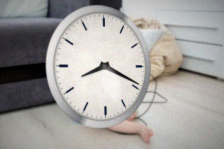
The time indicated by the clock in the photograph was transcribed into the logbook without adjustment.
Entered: 8:19
